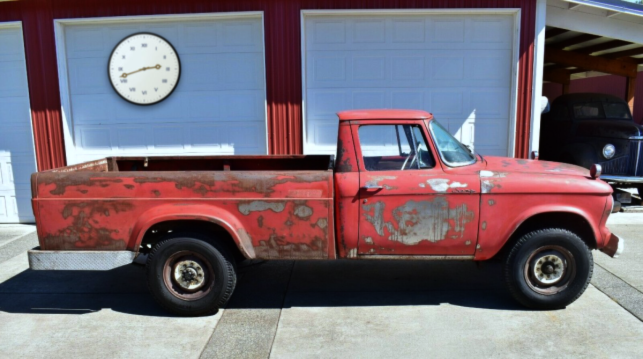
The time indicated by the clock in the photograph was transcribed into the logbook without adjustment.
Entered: 2:42
